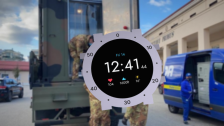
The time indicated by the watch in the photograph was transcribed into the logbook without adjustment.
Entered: 12:41
